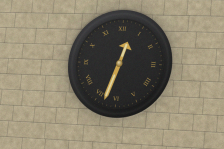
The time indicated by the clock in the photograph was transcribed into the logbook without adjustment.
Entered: 12:33
